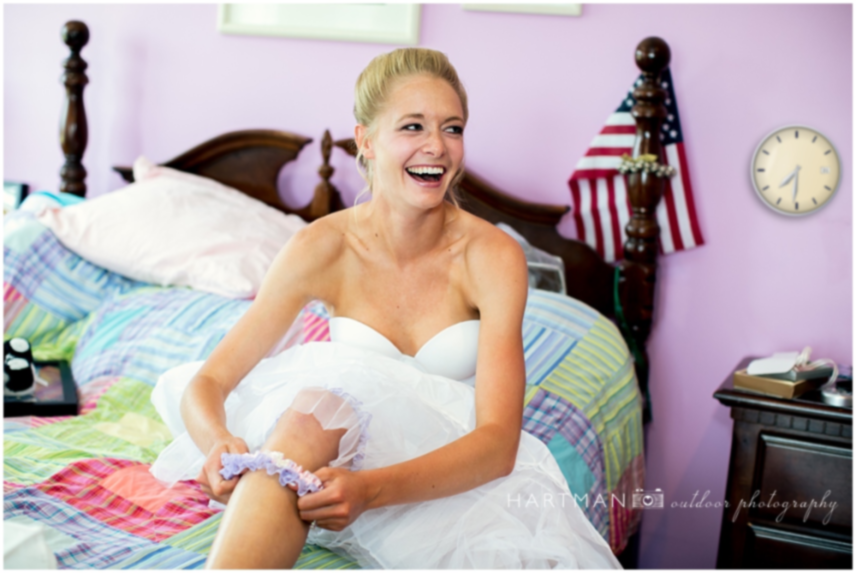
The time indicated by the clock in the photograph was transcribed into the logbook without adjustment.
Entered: 7:31
